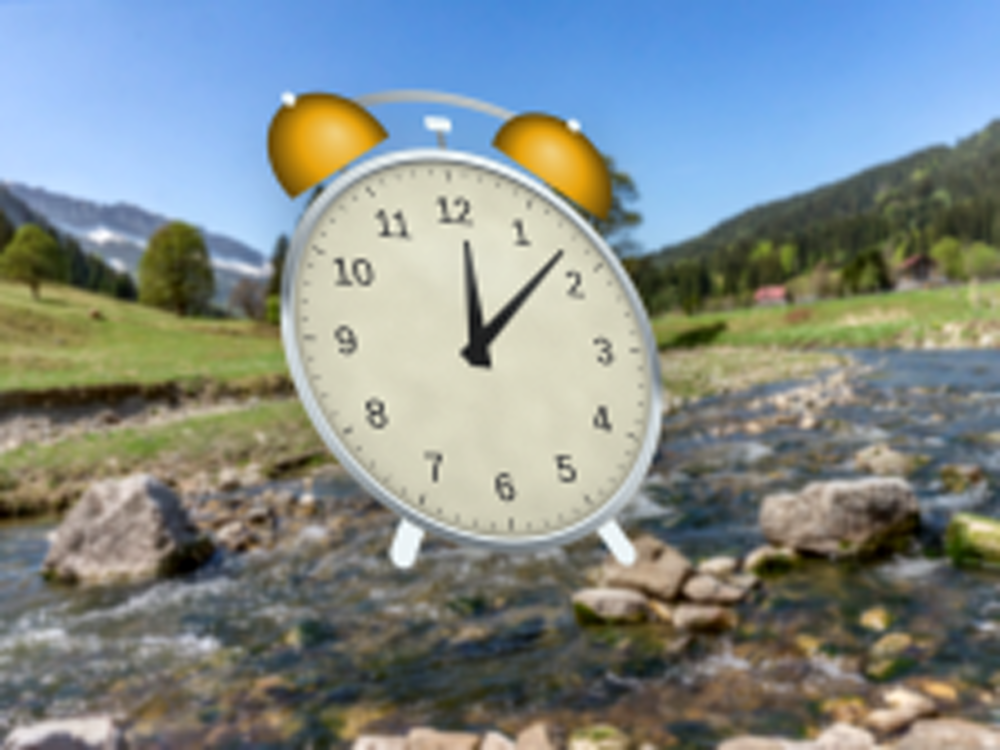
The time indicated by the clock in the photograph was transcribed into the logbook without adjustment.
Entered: 12:08
